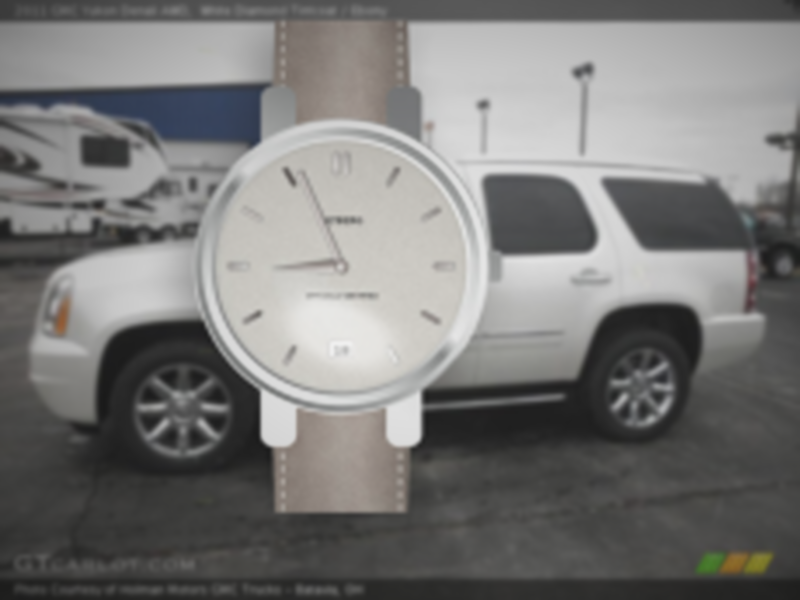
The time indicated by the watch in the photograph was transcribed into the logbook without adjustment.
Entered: 8:56
